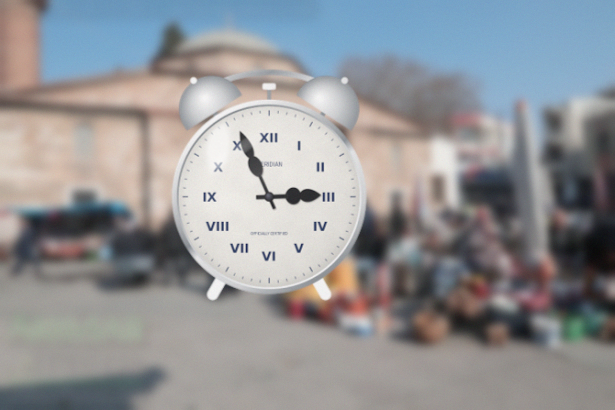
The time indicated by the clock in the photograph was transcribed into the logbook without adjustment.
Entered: 2:56
